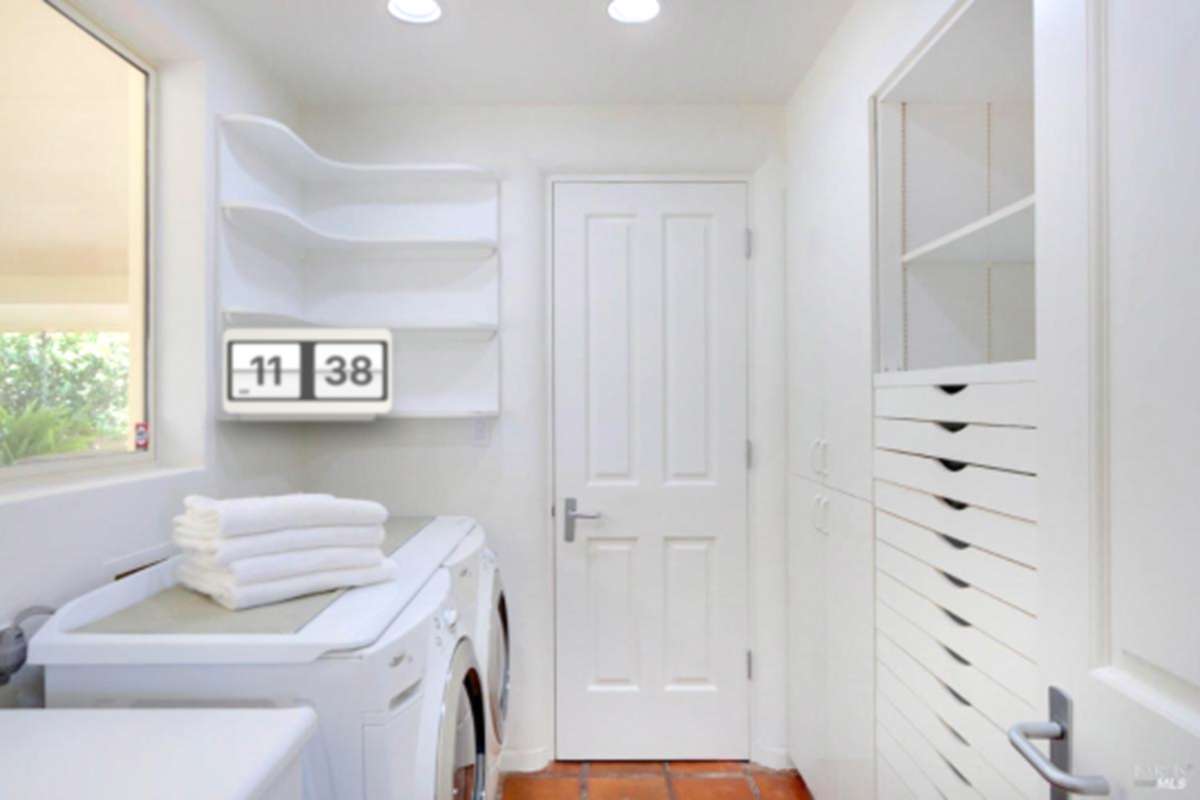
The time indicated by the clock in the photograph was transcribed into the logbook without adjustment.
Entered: 11:38
